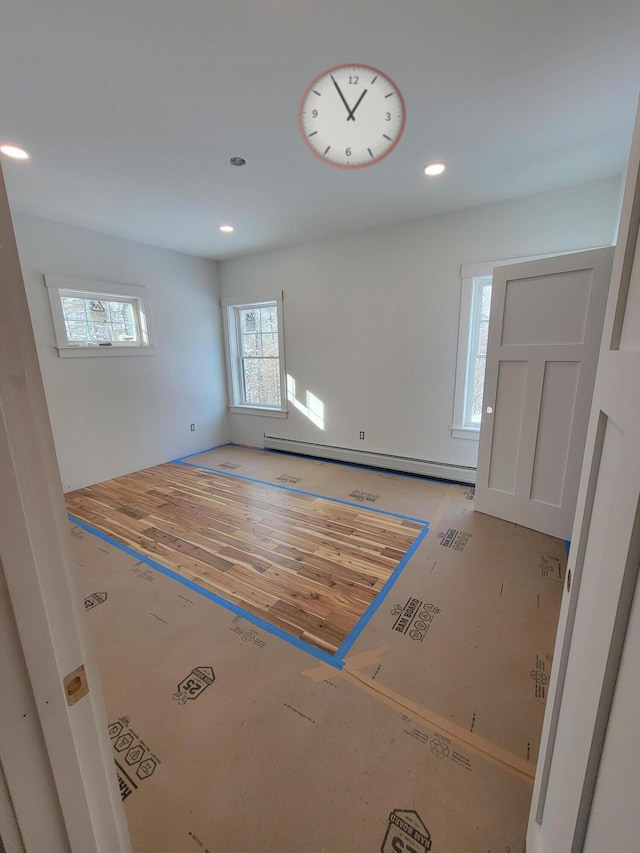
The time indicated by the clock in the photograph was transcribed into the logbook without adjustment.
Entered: 12:55
